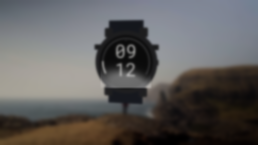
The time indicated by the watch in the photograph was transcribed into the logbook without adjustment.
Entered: 9:12
